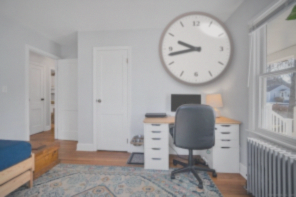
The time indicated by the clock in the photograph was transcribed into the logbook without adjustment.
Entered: 9:43
